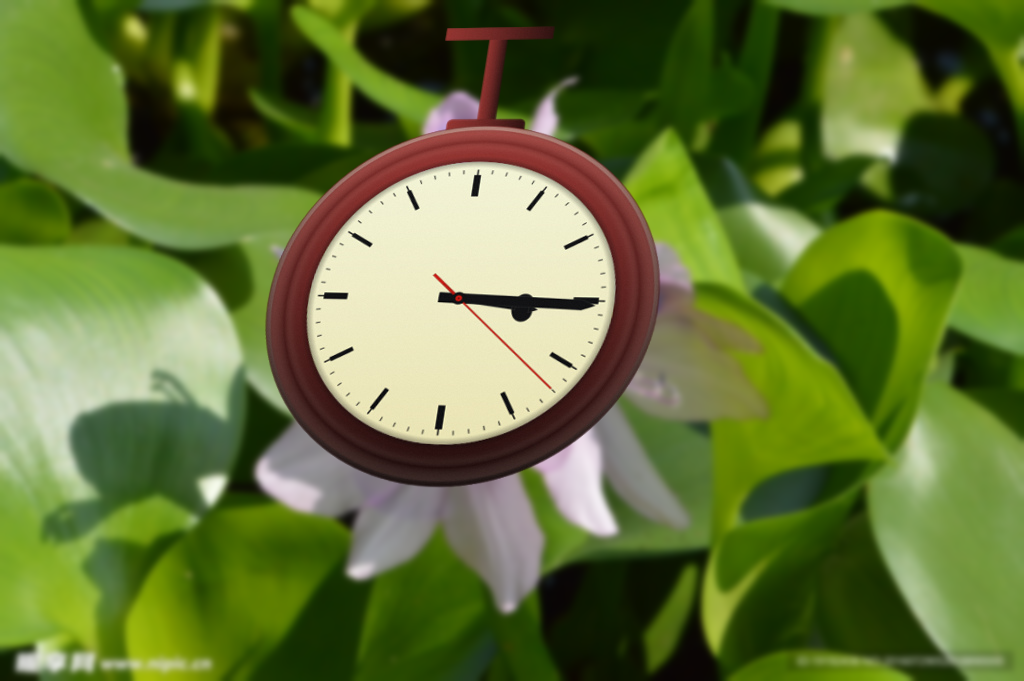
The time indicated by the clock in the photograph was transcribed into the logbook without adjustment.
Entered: 3:15:22
